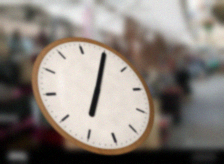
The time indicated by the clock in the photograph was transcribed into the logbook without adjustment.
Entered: 7:05
